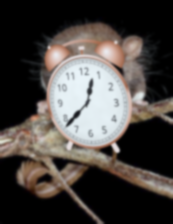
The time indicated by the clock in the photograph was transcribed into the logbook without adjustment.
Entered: 12:38
